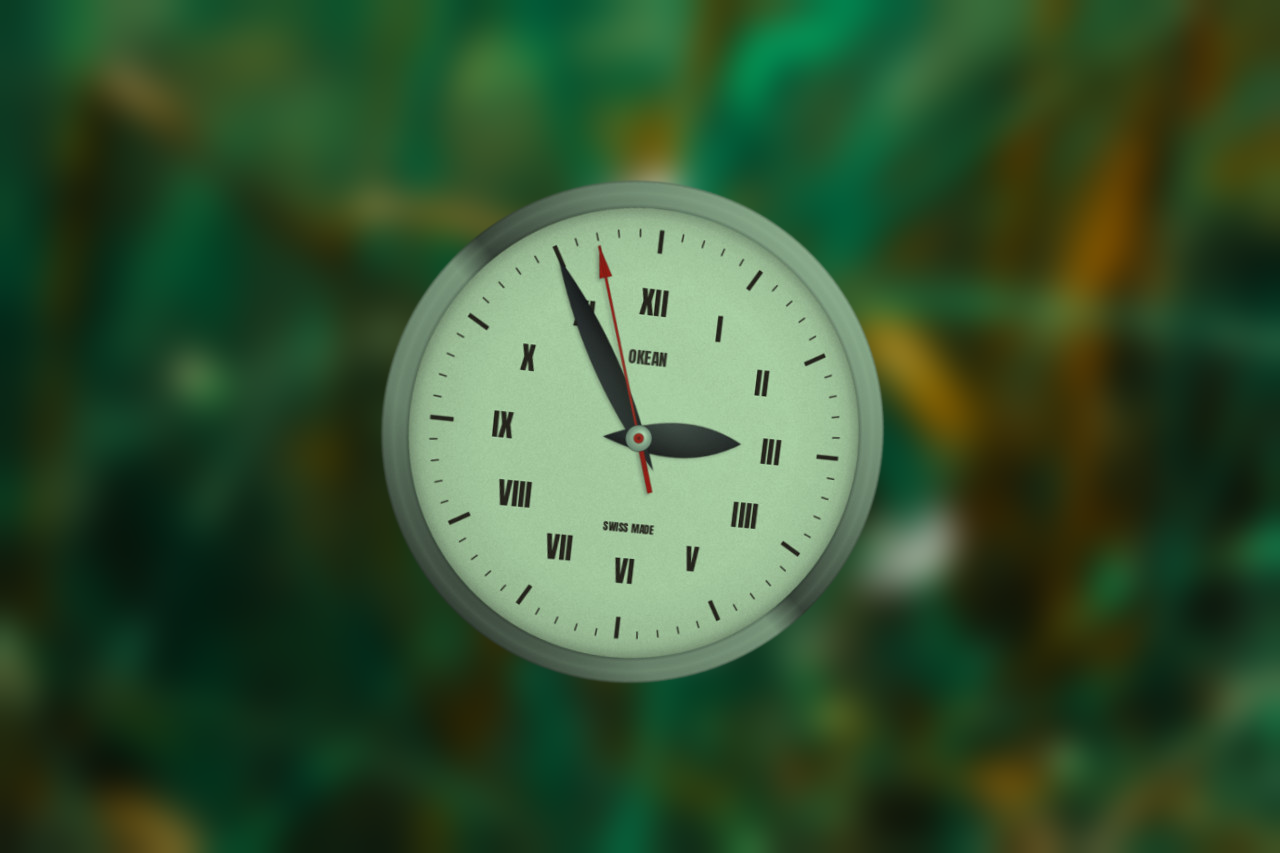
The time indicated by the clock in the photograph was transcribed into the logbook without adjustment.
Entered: 2:54:57
